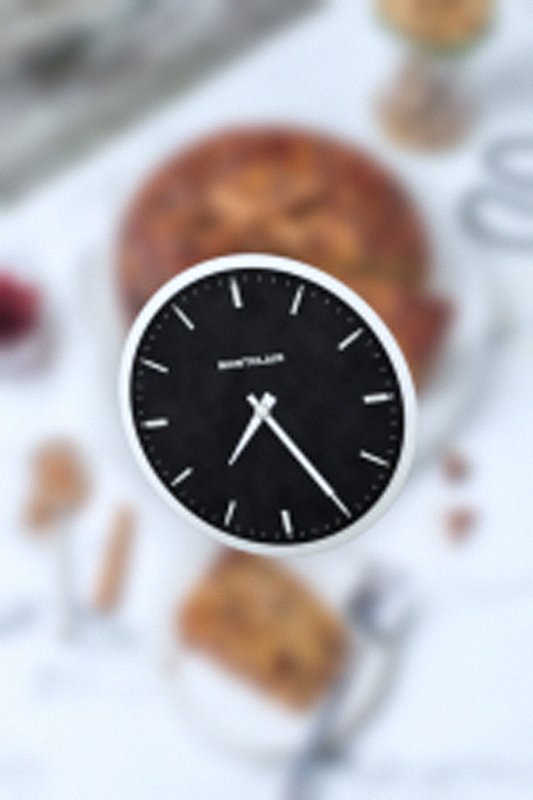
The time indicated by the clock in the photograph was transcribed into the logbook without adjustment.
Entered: 7:25
